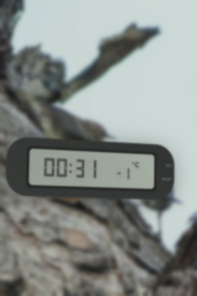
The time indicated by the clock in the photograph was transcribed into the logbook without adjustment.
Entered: 0:31
